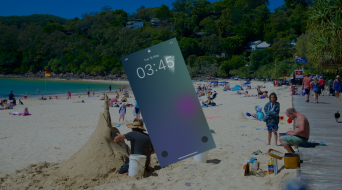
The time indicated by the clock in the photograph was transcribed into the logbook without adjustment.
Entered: 3:45
